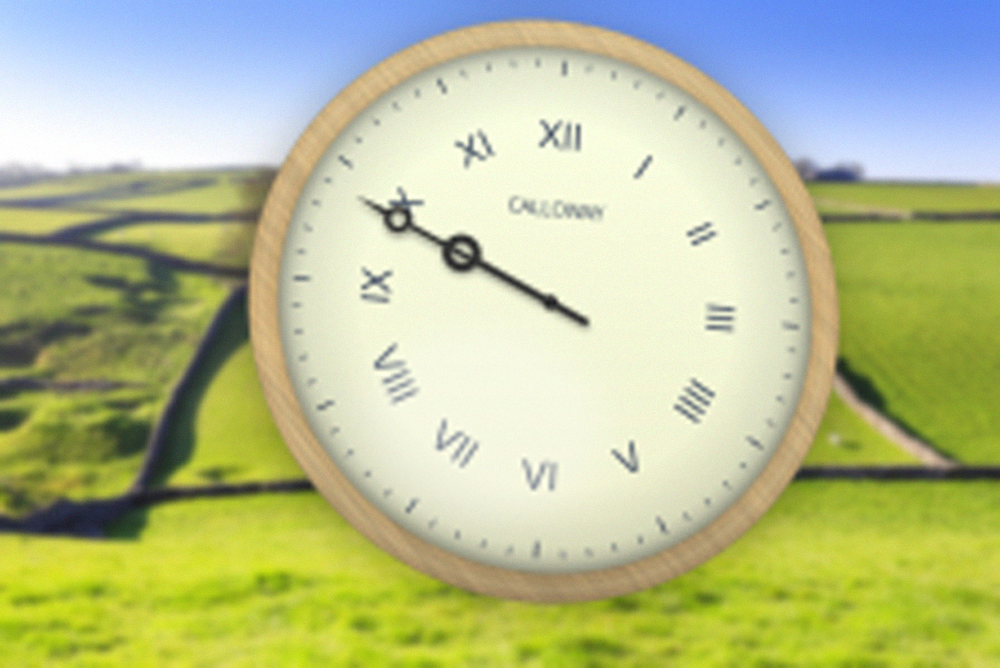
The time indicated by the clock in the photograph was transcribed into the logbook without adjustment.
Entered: 9:49
